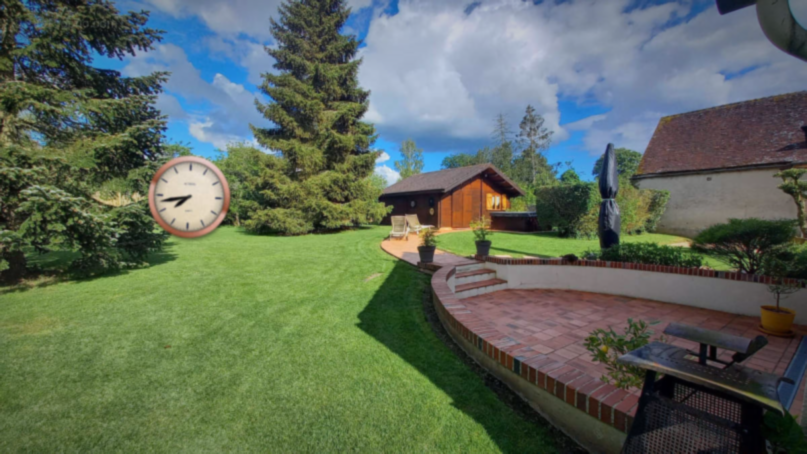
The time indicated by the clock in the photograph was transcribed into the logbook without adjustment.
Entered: 7:43
